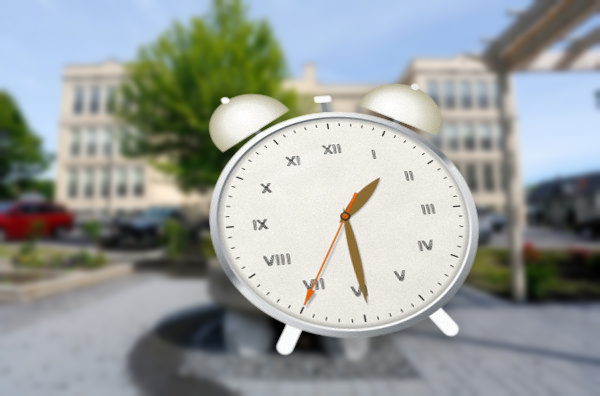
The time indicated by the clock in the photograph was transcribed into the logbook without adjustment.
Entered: 1:29:35
